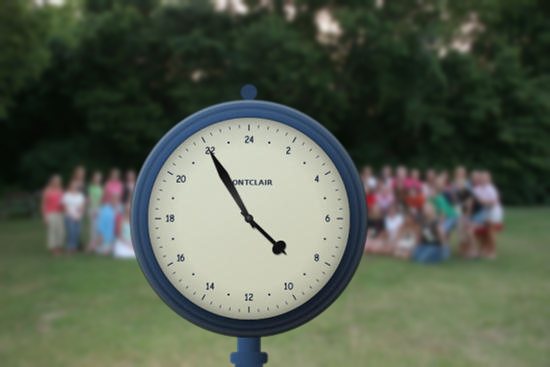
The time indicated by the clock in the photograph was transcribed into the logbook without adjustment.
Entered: 8:55
